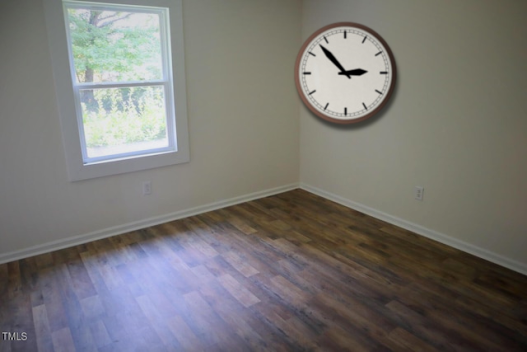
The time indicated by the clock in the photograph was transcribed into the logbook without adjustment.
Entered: 2:53
